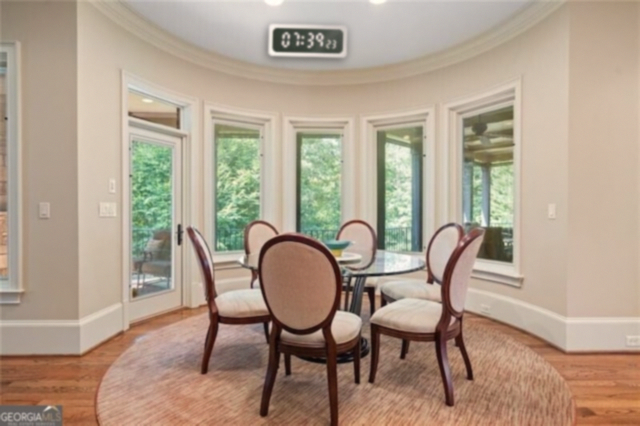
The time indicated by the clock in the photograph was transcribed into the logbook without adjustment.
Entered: 7:39
